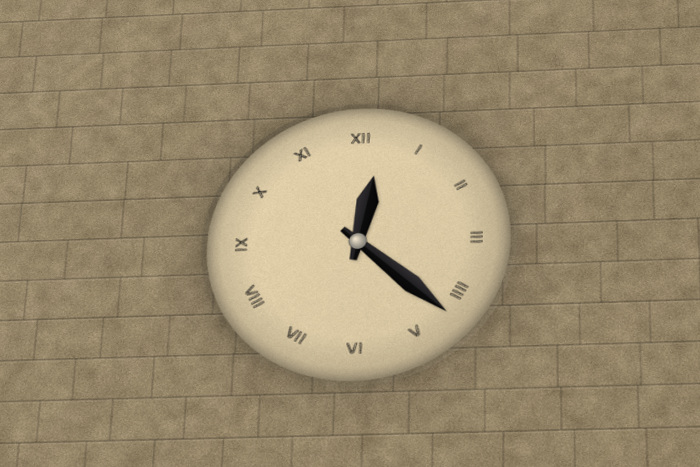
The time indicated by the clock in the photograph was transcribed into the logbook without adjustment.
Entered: 12:22
